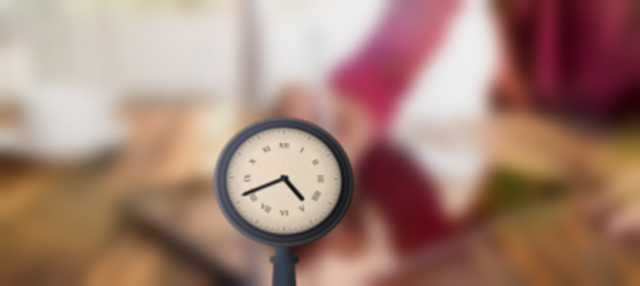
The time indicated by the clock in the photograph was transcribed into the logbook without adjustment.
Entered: 4:41
